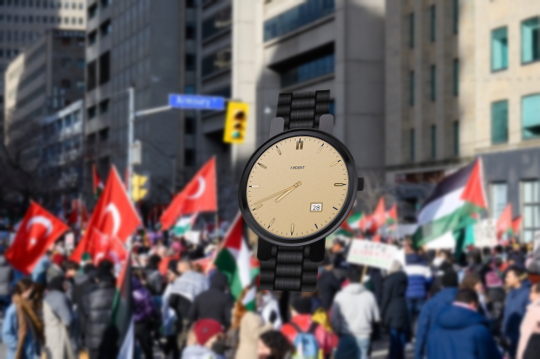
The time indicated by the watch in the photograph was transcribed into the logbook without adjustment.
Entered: 7:41
